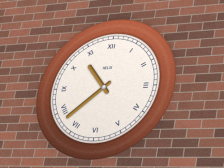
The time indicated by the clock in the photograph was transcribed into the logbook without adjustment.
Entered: 10:38
